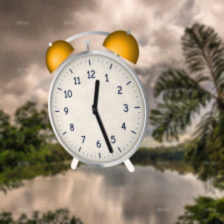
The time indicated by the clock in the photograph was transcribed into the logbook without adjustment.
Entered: 12:27
